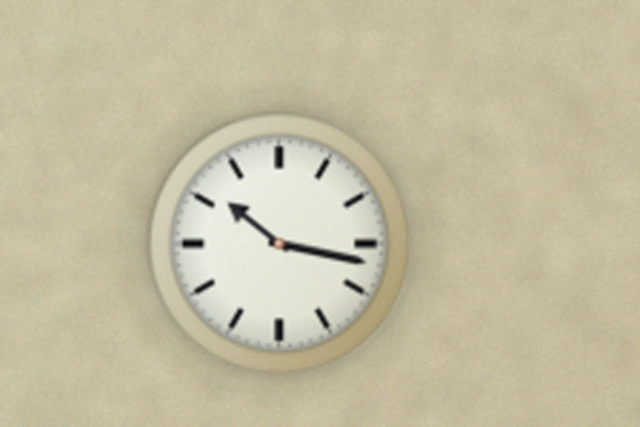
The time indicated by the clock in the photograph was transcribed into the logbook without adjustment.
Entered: 10:17
